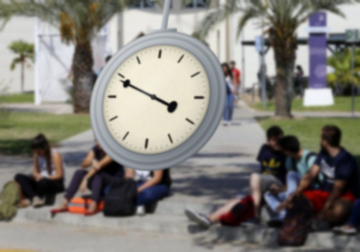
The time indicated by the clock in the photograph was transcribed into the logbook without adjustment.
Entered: 3:49
